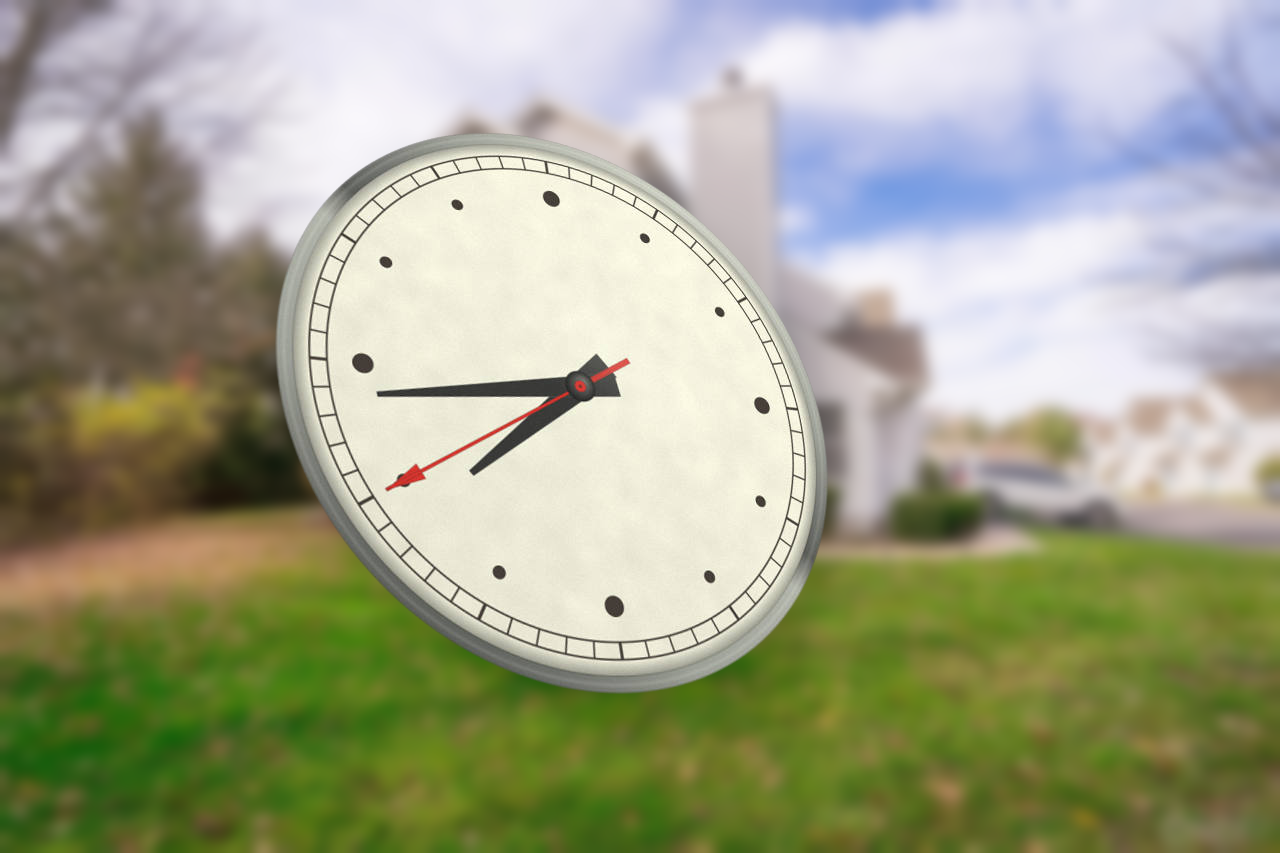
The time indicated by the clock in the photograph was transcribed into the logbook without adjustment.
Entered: 7:43:40
